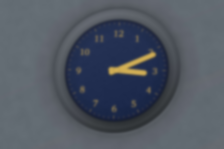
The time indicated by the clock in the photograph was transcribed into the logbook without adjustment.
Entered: 3:11
